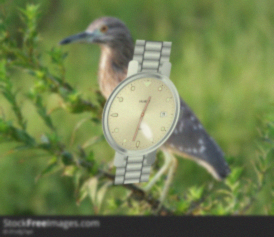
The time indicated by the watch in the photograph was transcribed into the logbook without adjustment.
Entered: 12:32
